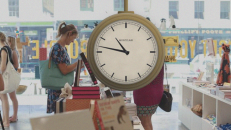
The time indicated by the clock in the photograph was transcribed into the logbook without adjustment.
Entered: 10:47
